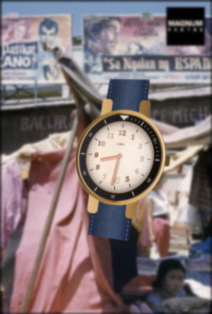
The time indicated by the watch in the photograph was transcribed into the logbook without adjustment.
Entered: 8:31
